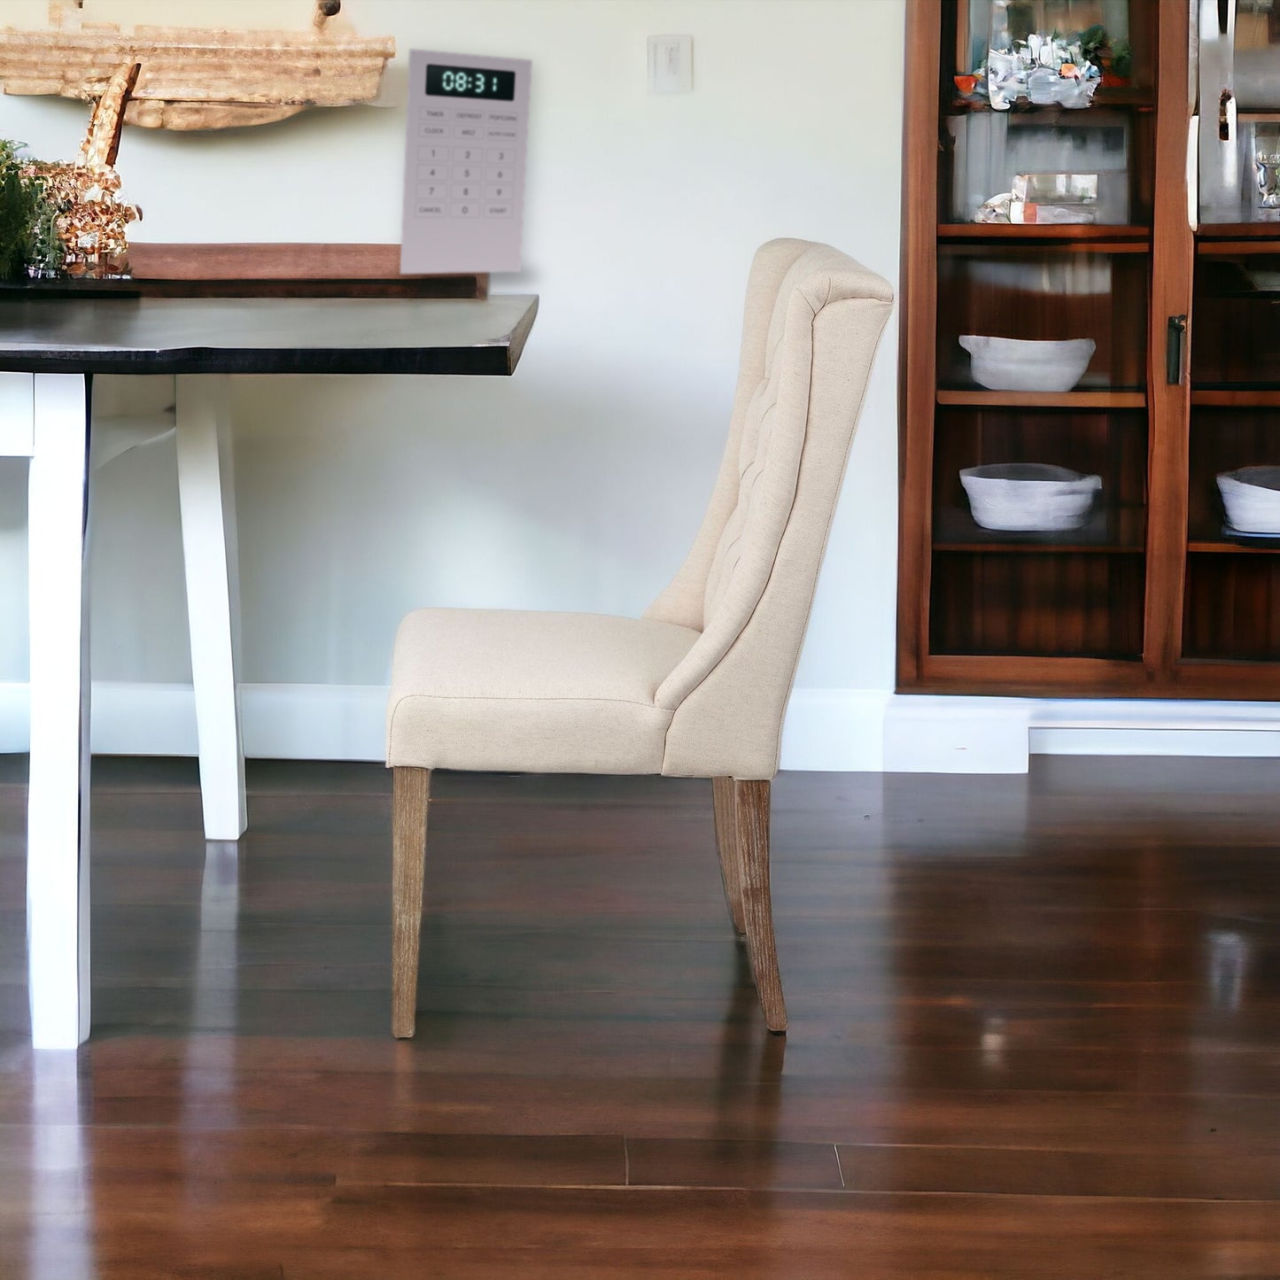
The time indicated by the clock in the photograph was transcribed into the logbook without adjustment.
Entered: 8:31
